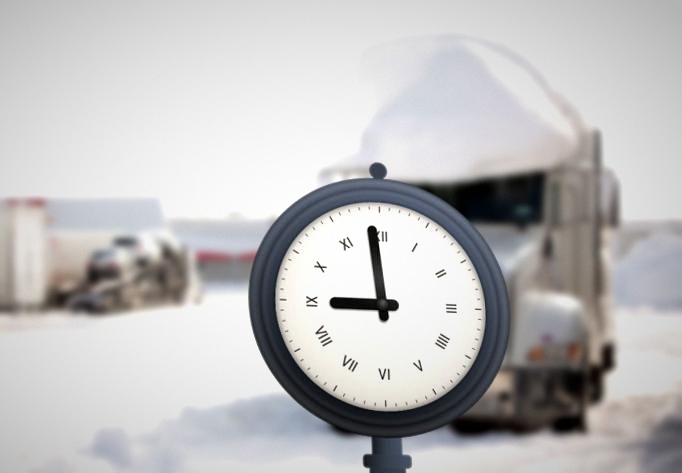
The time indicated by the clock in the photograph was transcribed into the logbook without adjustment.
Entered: 8:59
